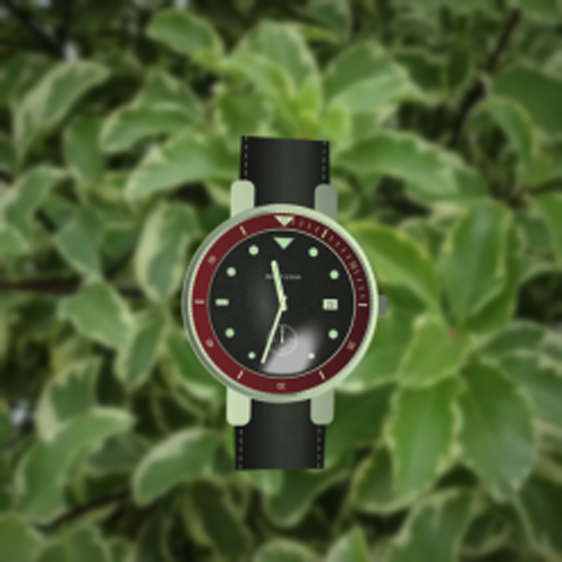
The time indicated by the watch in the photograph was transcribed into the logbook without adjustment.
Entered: 11:33
